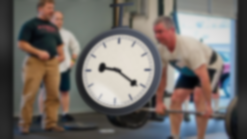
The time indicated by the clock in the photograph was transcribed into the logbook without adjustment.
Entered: 9:21
